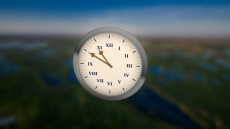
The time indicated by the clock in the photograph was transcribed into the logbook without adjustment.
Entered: 10:50
